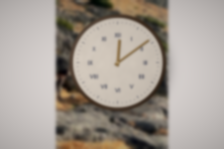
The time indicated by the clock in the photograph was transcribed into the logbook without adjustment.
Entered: 12:09
